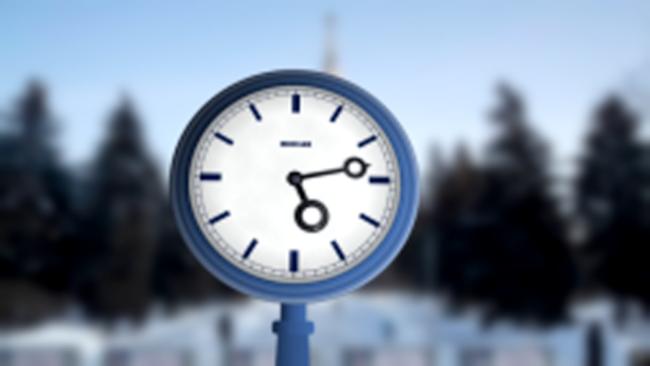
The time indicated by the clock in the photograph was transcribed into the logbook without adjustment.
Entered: 5:13
